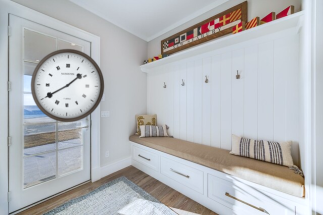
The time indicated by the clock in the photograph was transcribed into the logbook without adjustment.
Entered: 1:40
